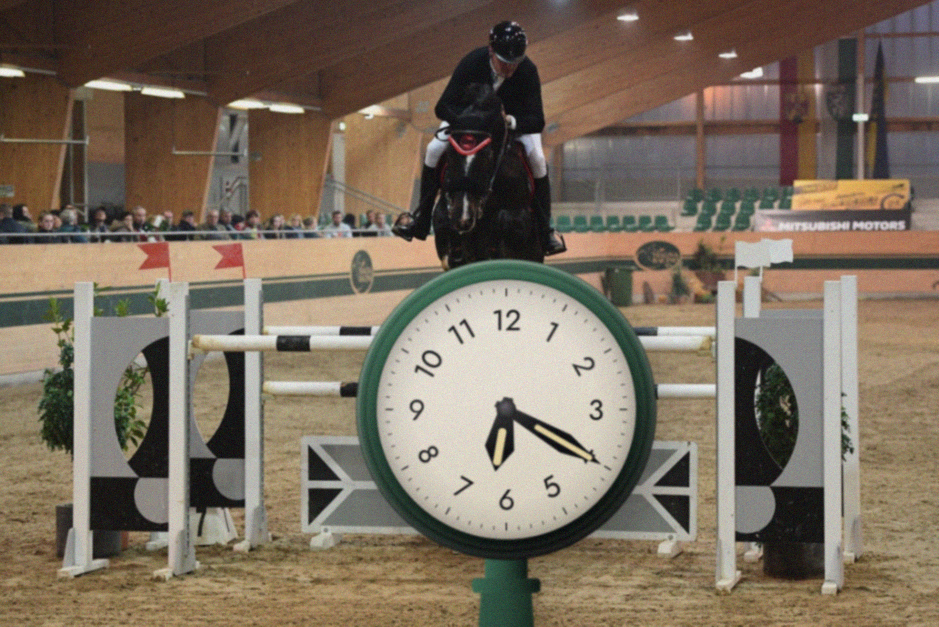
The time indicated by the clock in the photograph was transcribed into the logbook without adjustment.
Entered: 6:20
